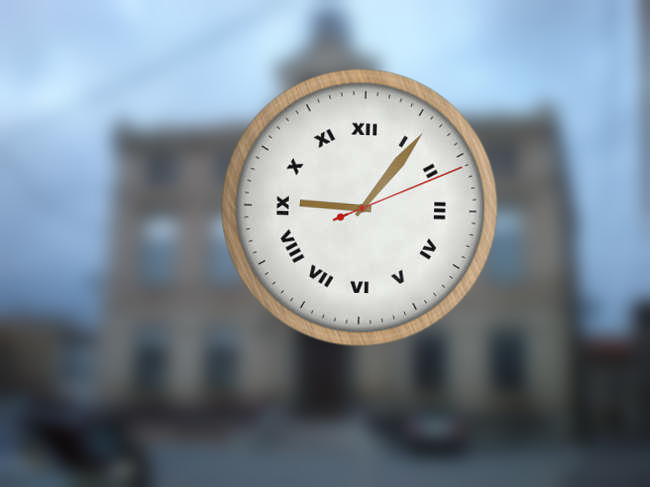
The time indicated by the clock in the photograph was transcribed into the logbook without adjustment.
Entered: 9:06:11
